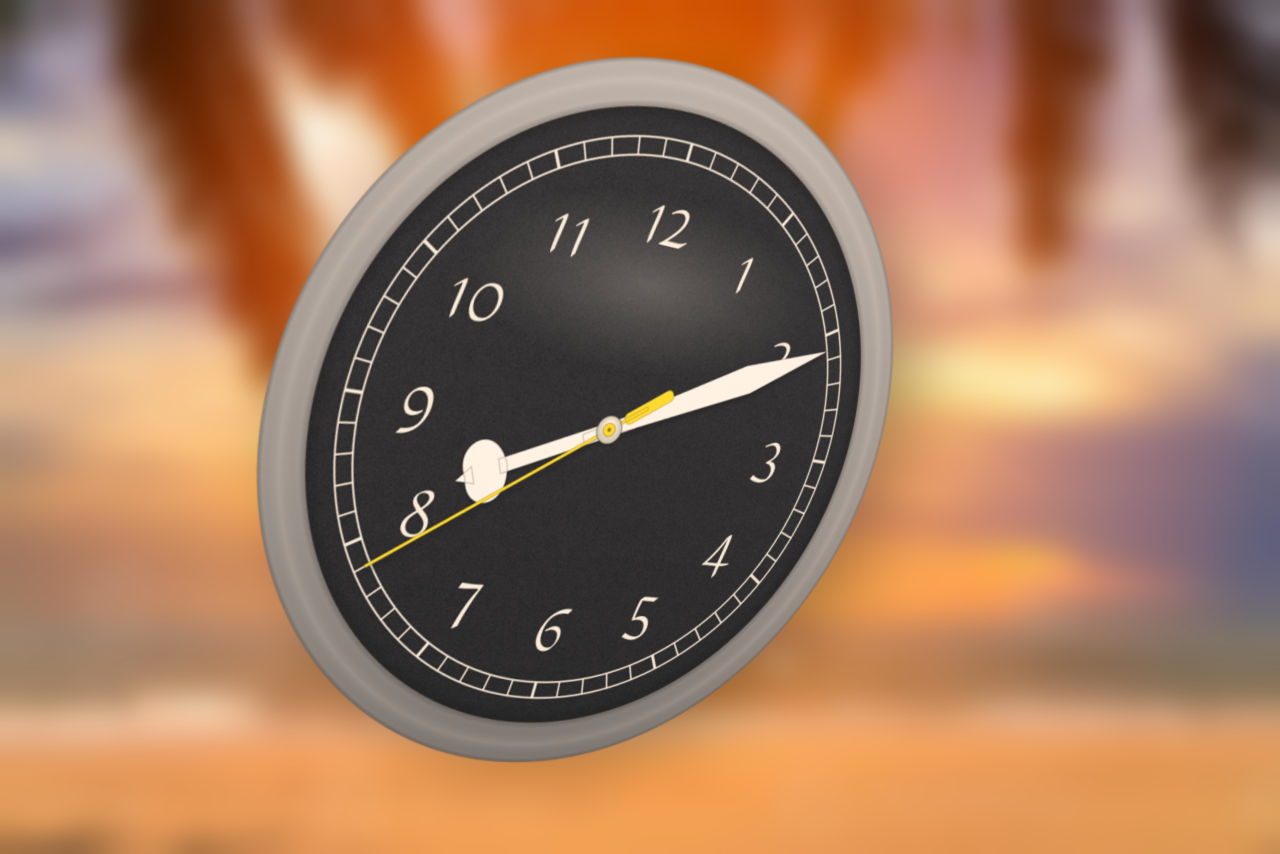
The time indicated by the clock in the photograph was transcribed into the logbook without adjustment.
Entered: 8:10:39
